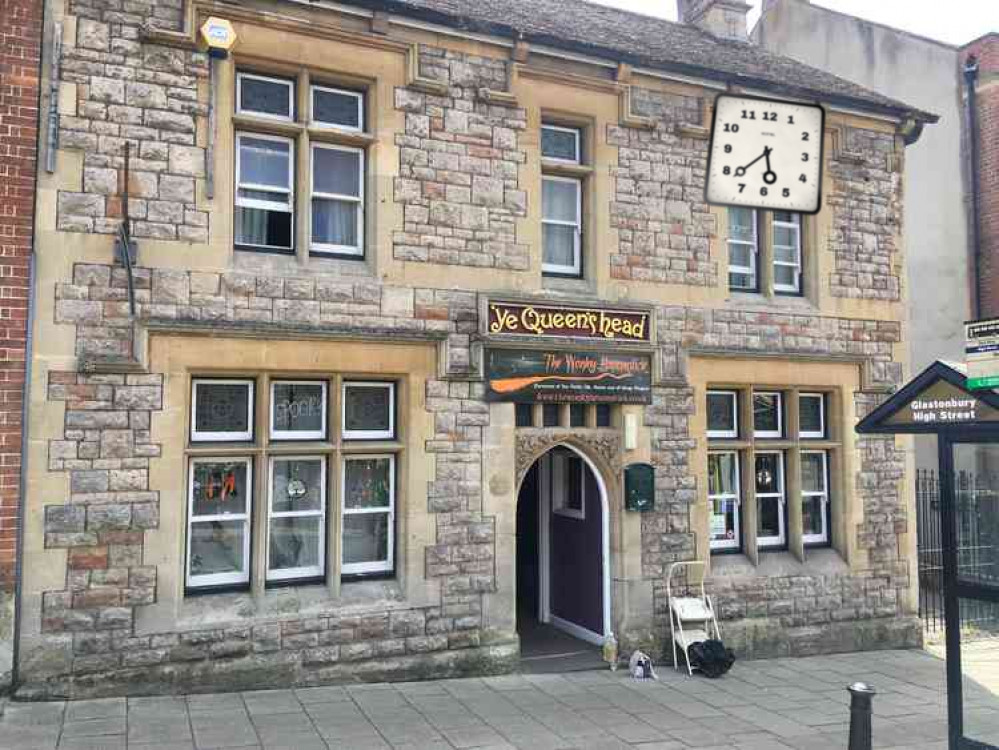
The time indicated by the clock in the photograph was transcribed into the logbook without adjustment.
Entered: 5:38
